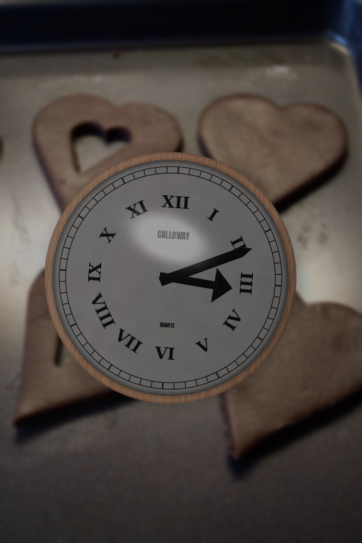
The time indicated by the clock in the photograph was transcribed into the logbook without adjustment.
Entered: 3:11
